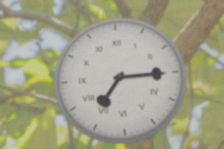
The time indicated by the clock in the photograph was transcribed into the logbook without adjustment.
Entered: 7:15
